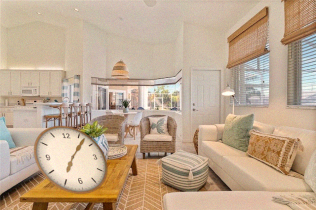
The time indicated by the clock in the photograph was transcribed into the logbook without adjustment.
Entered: 7:07
